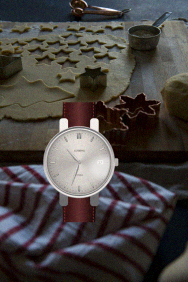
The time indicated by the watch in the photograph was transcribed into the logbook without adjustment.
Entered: 10:33
